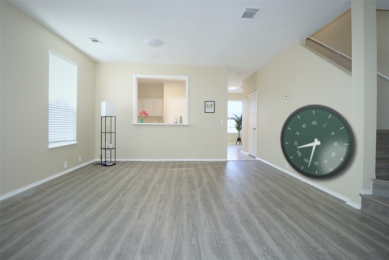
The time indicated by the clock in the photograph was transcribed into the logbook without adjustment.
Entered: 8:33
